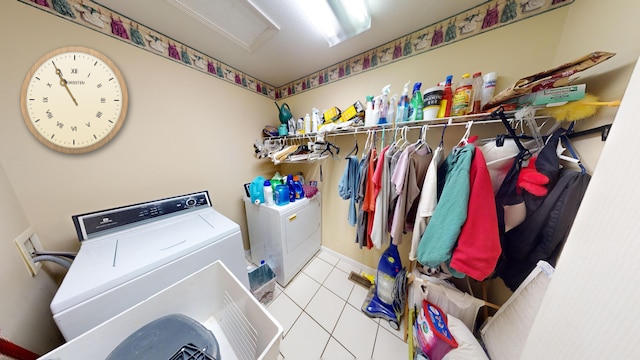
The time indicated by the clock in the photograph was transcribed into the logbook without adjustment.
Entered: 10:55
